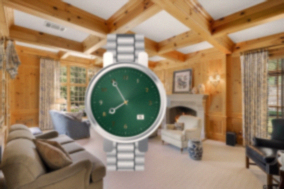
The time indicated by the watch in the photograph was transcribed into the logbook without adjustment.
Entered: 7:55
